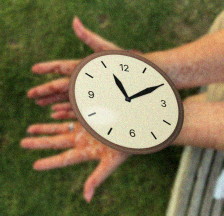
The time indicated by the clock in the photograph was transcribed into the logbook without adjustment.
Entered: 11:10
